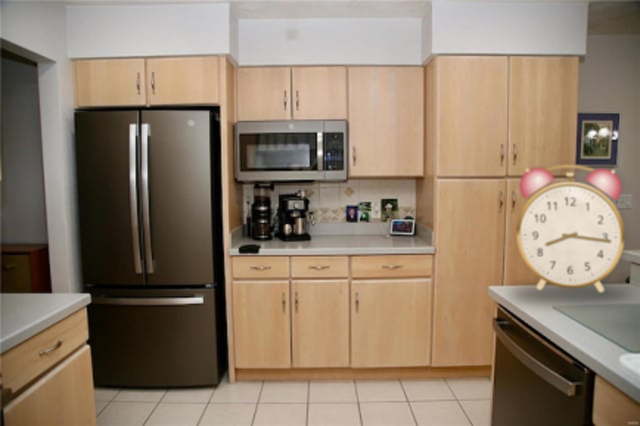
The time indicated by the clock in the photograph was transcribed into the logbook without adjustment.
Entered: 8:16
